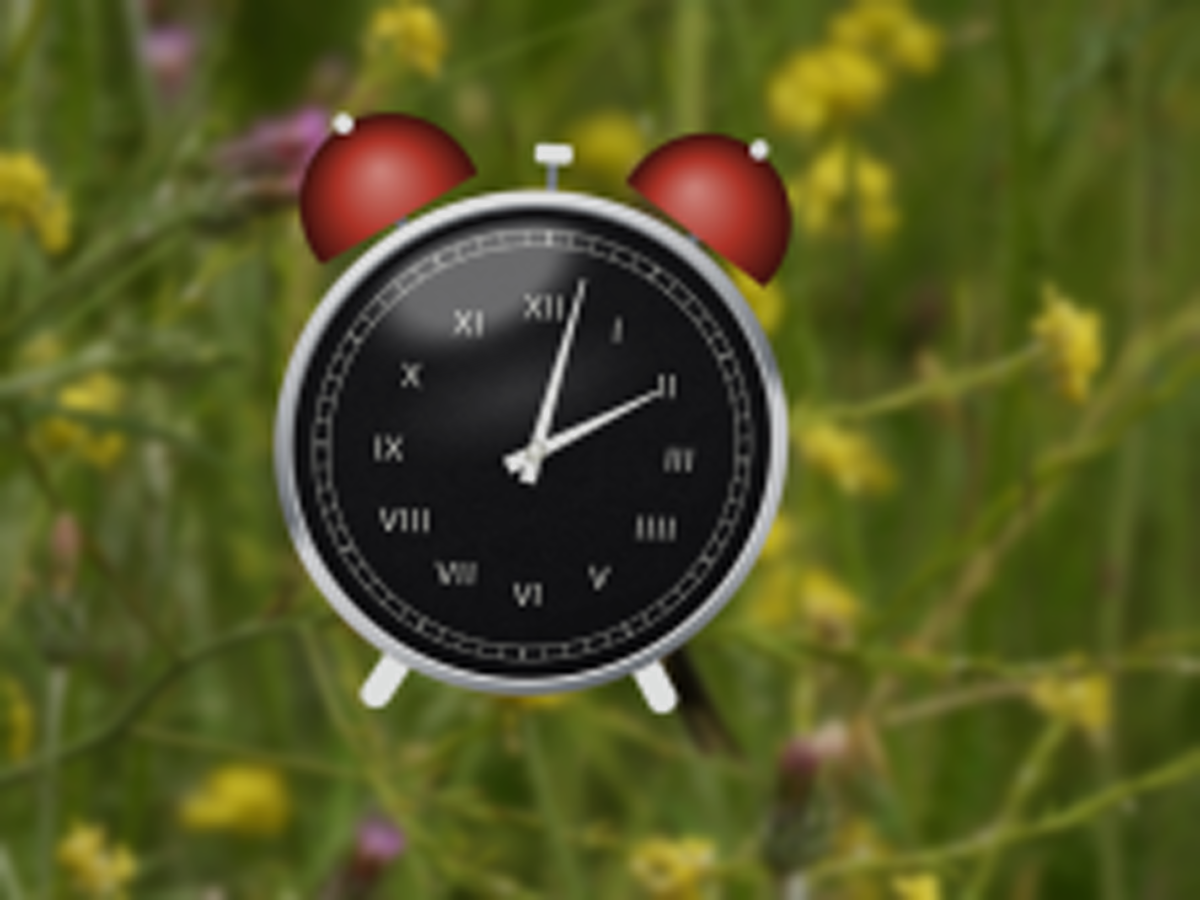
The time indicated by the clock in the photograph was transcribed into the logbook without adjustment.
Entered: 2:02
